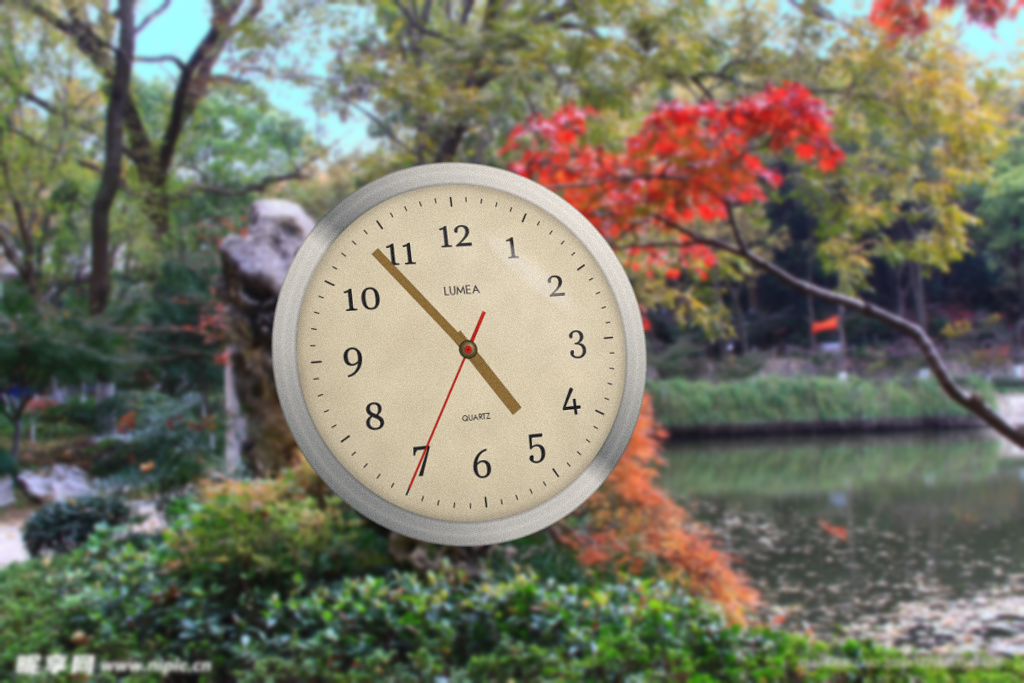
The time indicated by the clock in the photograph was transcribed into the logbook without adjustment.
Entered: 4:53:35
